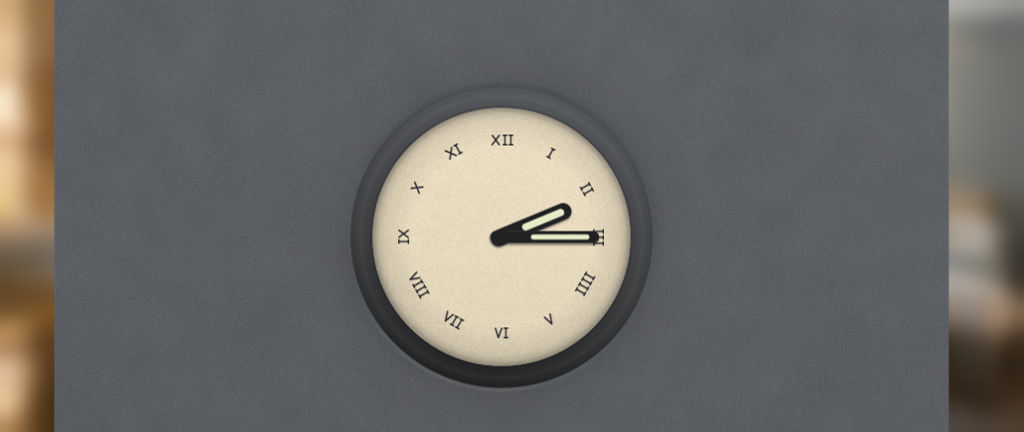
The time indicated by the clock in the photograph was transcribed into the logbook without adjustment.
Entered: 2:15
